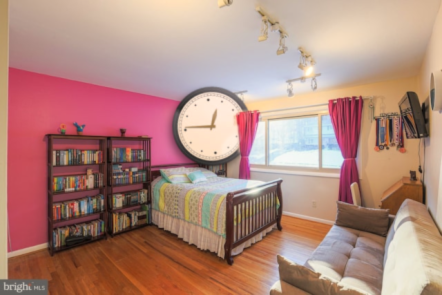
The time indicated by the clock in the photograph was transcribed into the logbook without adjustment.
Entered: 12:46
